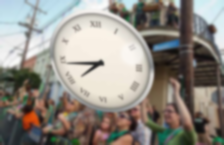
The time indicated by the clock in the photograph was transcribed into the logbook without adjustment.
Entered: 7:44
